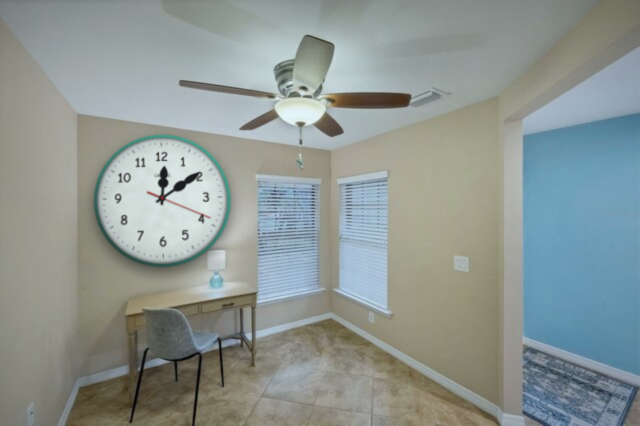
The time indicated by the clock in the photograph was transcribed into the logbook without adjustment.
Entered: 12:09:19
